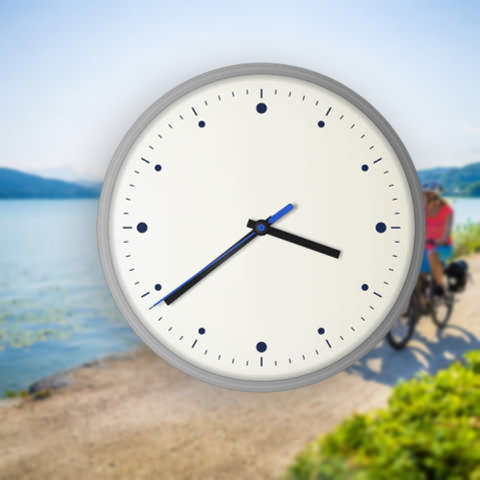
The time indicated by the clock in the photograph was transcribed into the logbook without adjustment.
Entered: 3:38:39
